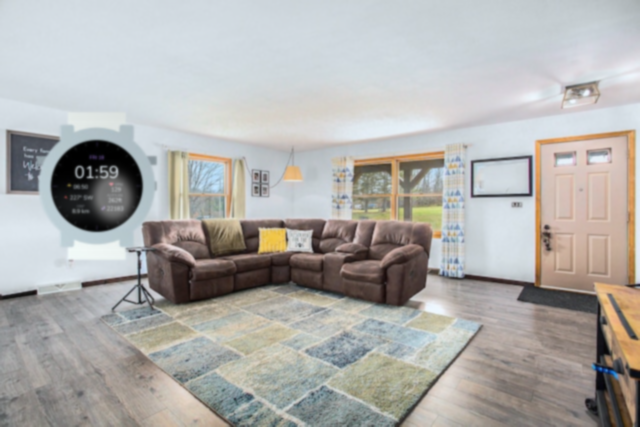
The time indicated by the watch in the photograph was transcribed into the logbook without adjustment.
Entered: 1:59
